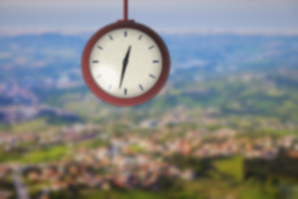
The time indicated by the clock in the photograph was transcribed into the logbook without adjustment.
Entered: 12:32
